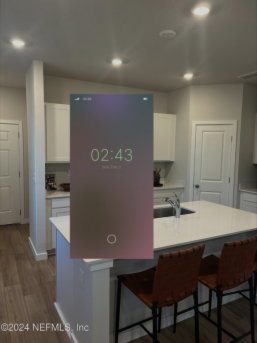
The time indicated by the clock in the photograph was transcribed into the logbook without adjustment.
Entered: 2:43
